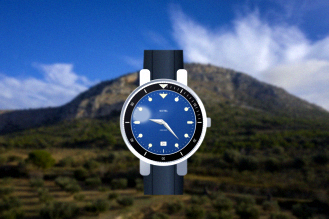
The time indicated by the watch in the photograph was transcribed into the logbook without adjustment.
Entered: 9:23
